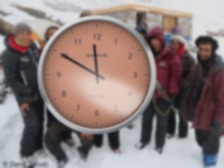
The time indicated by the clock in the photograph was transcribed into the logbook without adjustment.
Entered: 11:50
